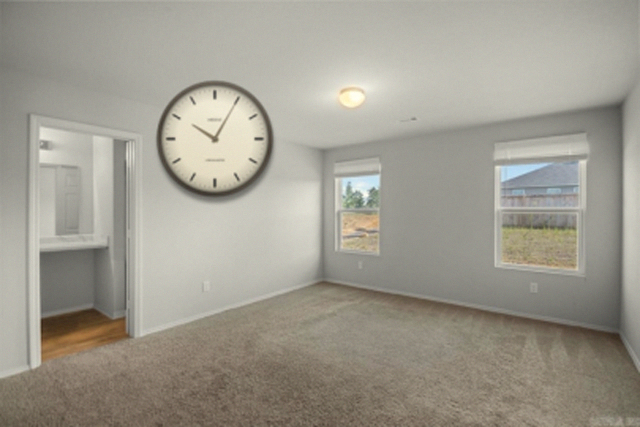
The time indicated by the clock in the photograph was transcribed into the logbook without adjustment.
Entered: 10:05
